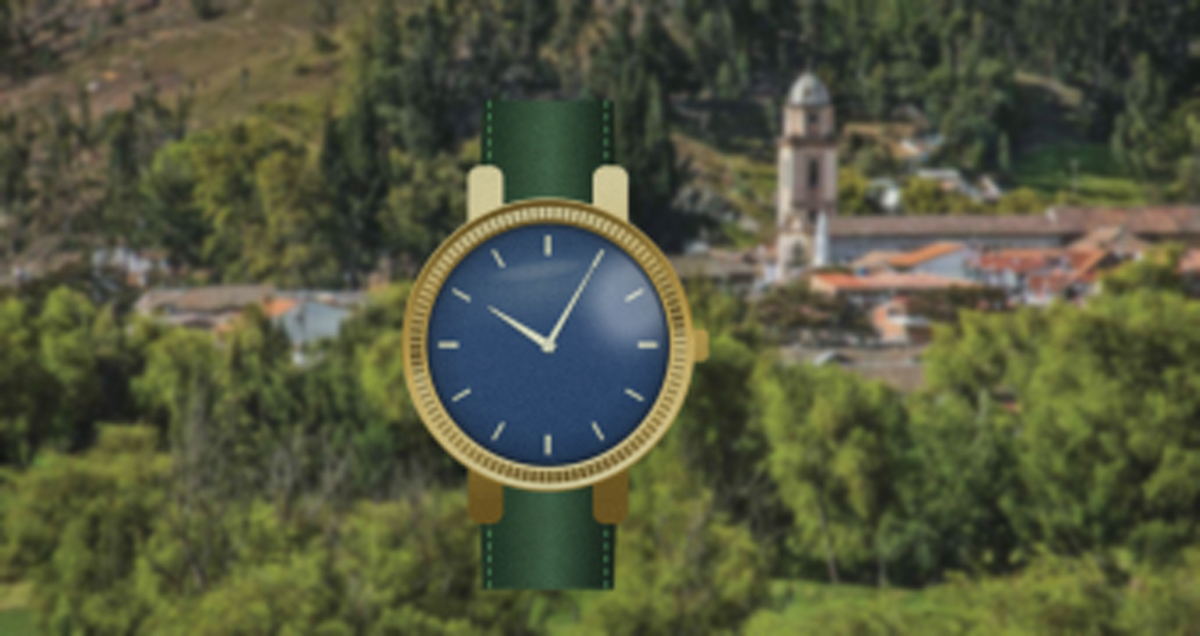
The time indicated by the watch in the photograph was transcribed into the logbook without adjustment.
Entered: 10:05
